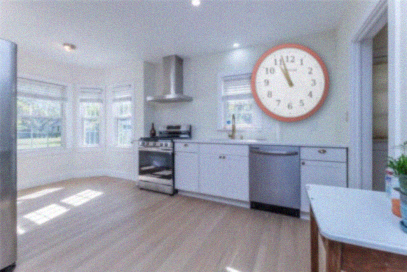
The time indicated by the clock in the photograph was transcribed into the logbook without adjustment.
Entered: 10:57
